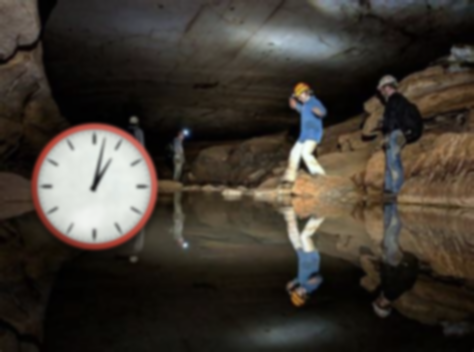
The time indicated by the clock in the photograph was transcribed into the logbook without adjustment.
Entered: 1:02
